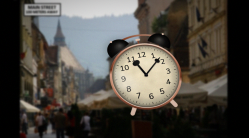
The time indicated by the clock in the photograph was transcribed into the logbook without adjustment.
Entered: 11:08
